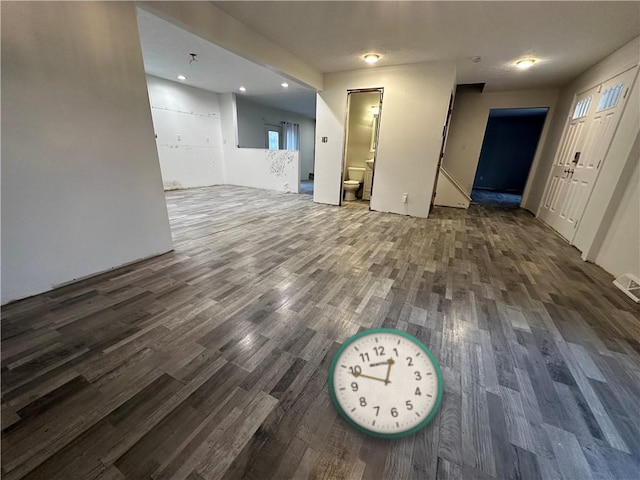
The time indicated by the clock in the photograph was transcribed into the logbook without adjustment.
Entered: 12:49
